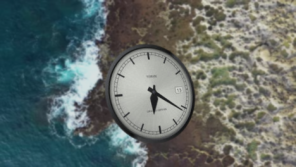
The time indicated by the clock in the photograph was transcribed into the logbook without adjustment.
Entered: 6:21
